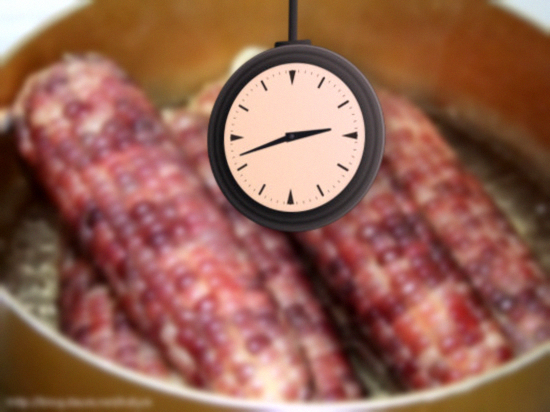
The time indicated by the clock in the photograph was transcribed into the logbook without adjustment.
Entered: 2:42
